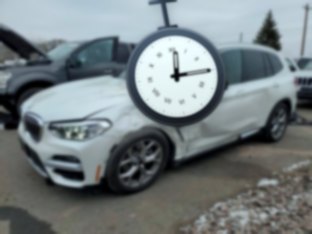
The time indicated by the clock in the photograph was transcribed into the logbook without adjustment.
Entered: 12:15
